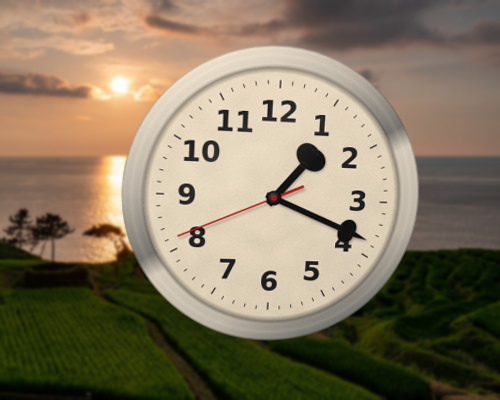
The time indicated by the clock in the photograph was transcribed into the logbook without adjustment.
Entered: 1:18:41
